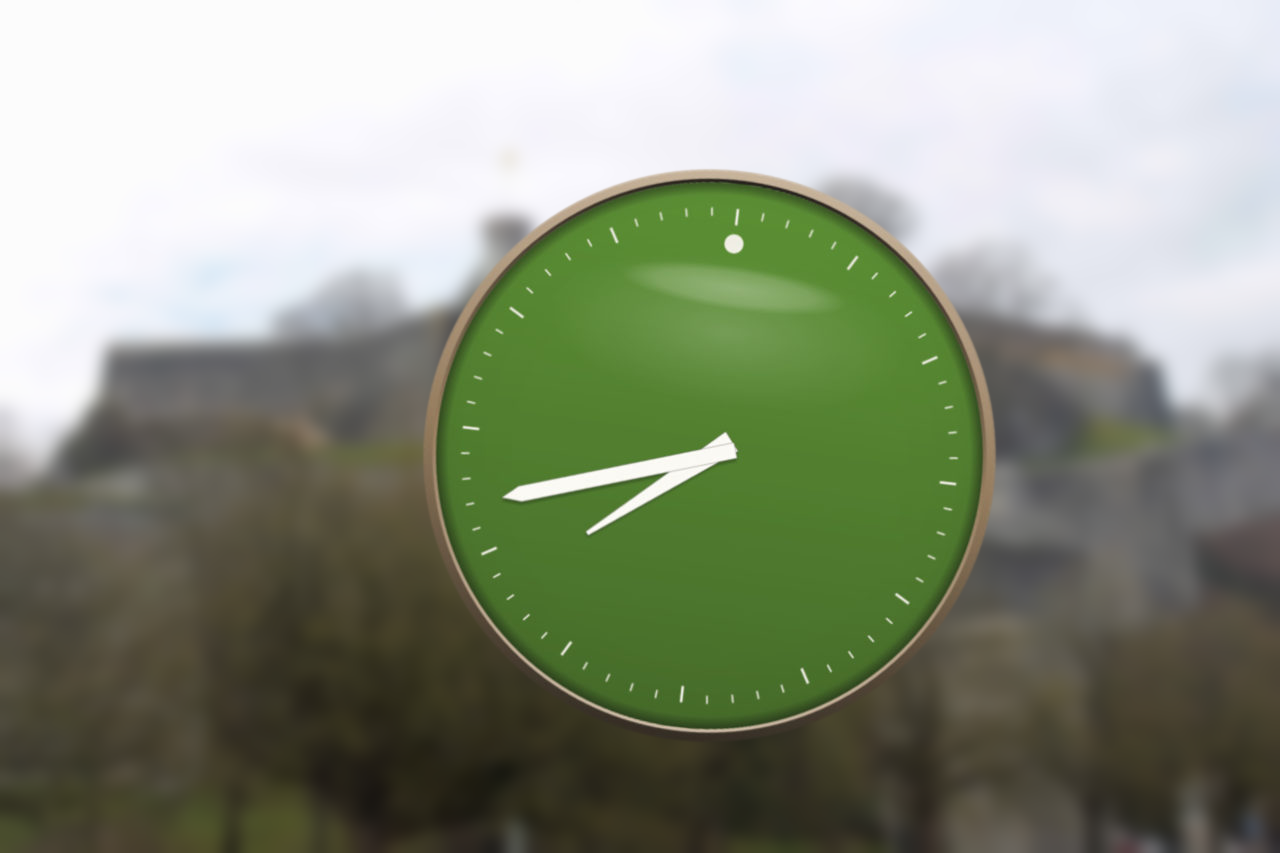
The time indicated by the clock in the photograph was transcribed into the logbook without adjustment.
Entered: 7:42
